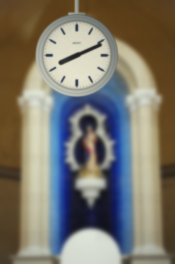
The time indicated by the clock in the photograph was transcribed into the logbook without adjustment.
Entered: 8:11
